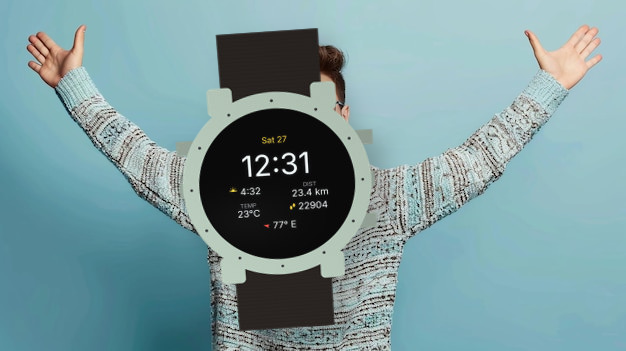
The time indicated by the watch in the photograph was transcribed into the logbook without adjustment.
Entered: 12:31
